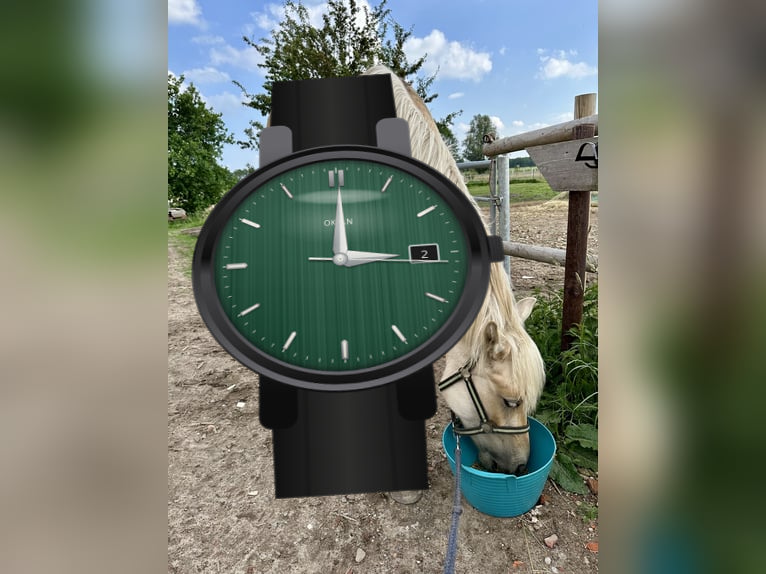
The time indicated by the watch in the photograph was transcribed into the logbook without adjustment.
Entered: 3:00:16
